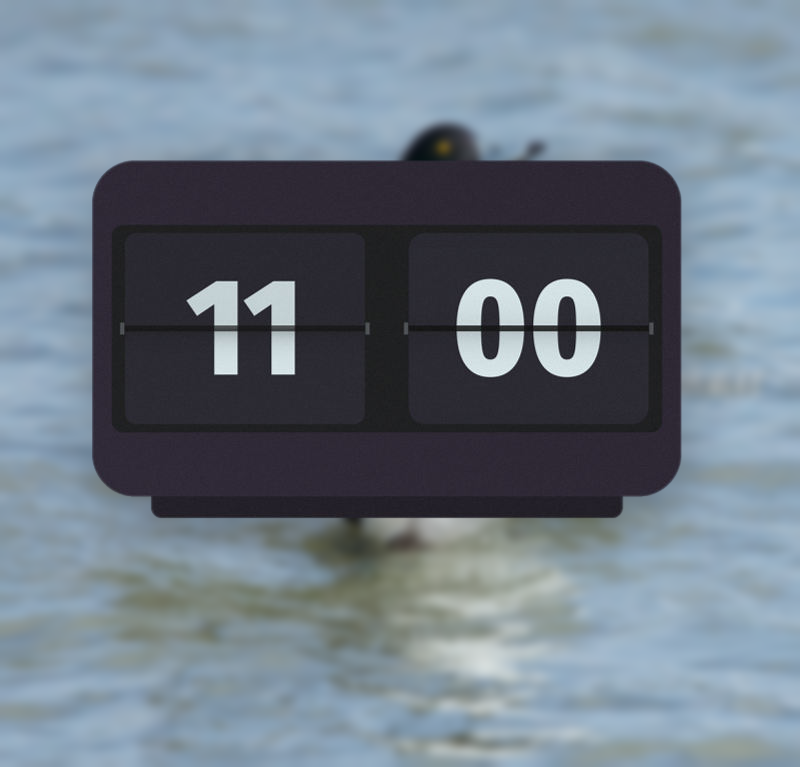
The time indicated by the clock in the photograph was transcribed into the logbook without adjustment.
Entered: 11:00
